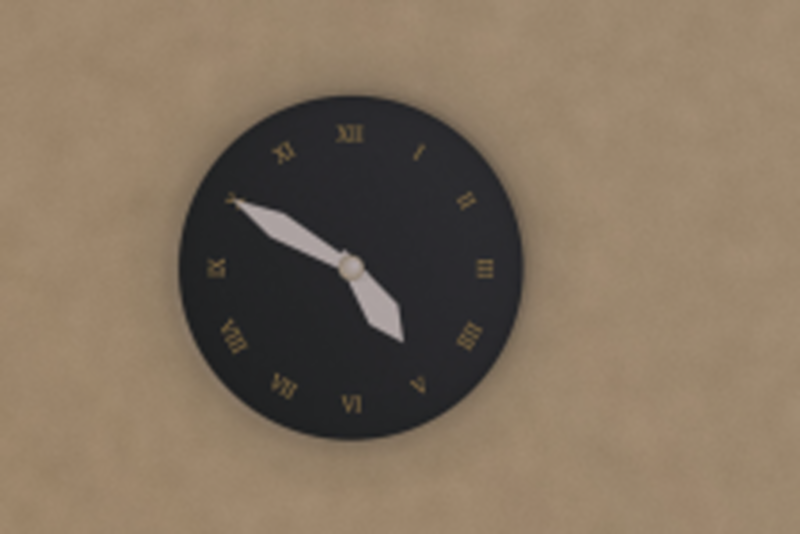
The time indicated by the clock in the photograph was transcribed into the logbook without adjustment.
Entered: 4:50
